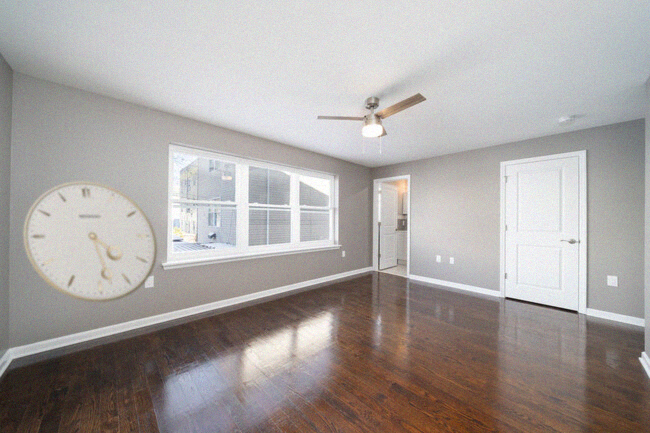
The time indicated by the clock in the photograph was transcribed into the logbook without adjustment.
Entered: 4:28
